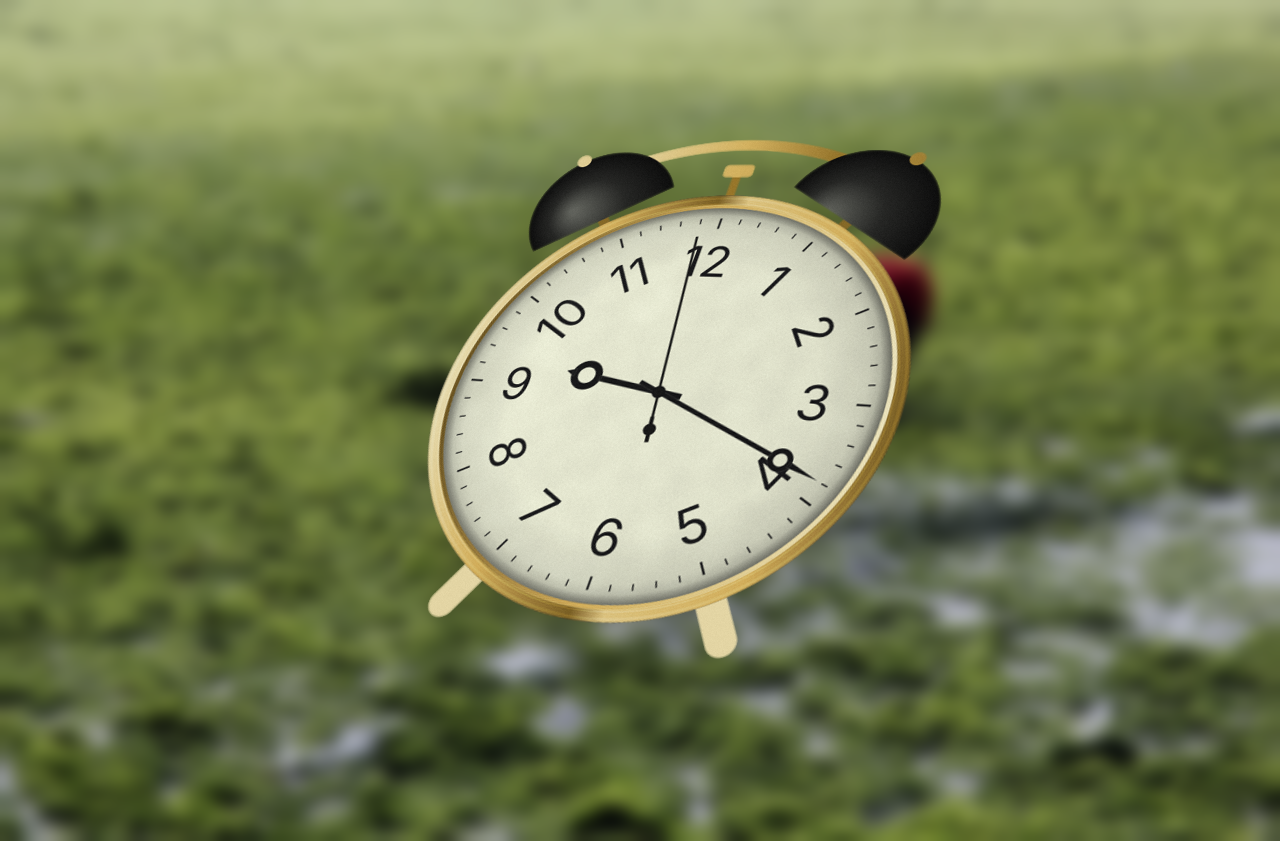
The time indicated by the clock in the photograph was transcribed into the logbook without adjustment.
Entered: 9:18:59
